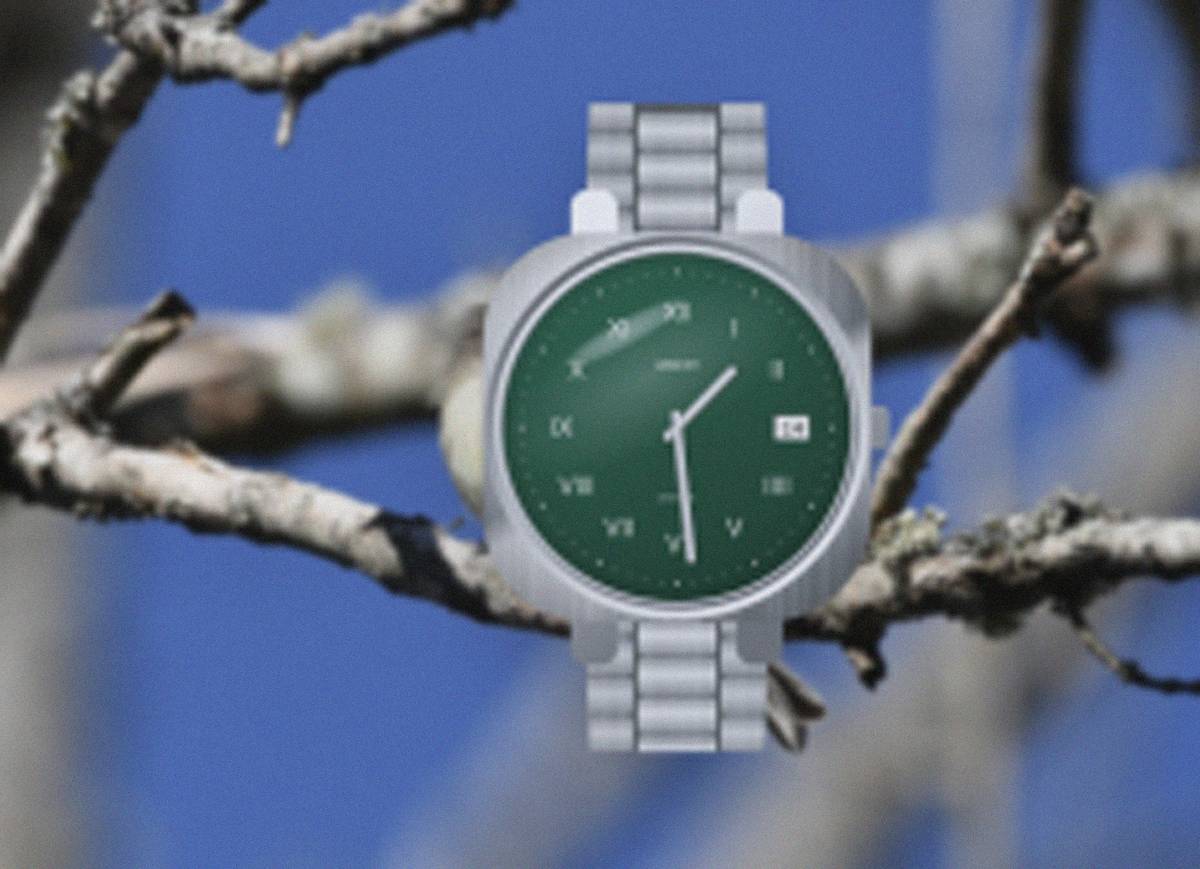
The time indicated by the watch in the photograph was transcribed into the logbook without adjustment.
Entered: 1:29
